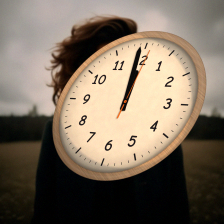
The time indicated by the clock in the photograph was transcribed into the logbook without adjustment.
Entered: 11:59:01
